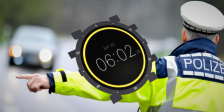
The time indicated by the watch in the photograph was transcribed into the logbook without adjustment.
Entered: 6:02
